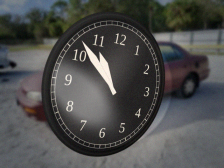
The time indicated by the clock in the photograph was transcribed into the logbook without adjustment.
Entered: 10:52
